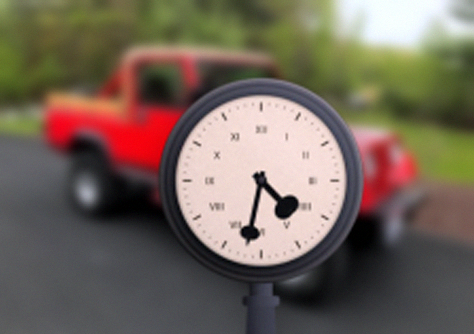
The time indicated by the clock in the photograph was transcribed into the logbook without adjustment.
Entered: 4:32
